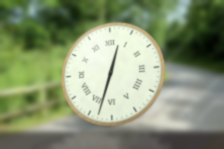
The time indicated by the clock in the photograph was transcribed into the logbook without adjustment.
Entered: 12:33
